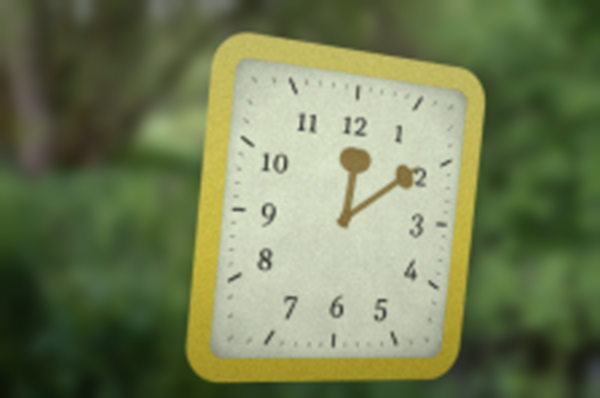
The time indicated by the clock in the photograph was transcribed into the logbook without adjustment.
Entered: 12:09
